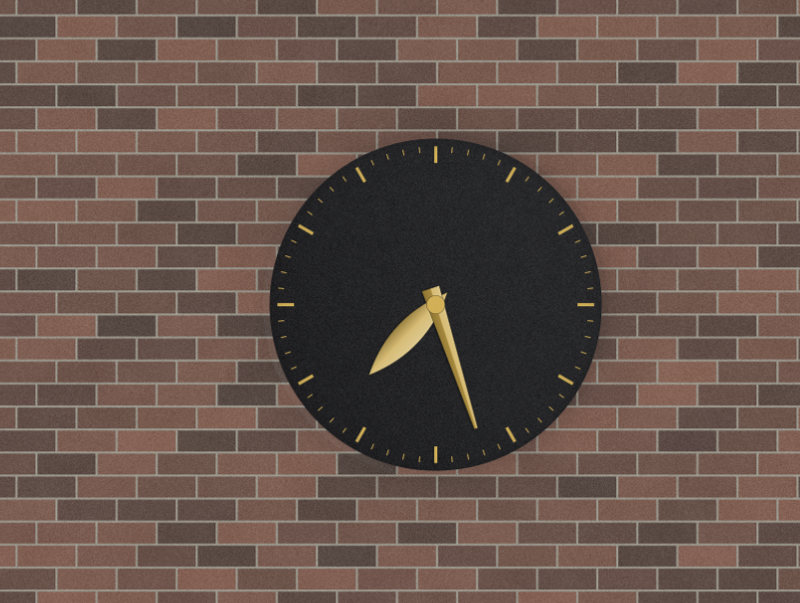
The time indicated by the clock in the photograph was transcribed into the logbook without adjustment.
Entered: 7:27
